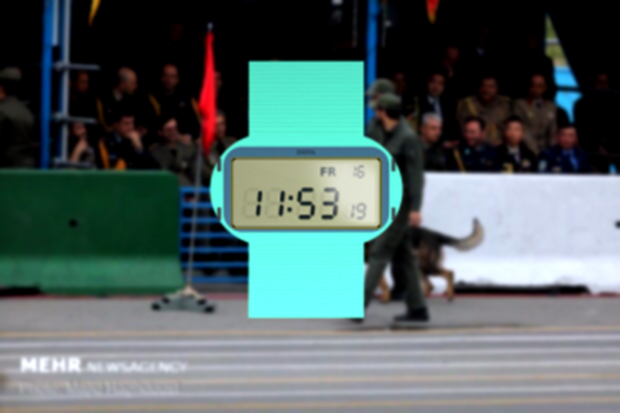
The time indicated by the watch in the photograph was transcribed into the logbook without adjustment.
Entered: 11:53:19
